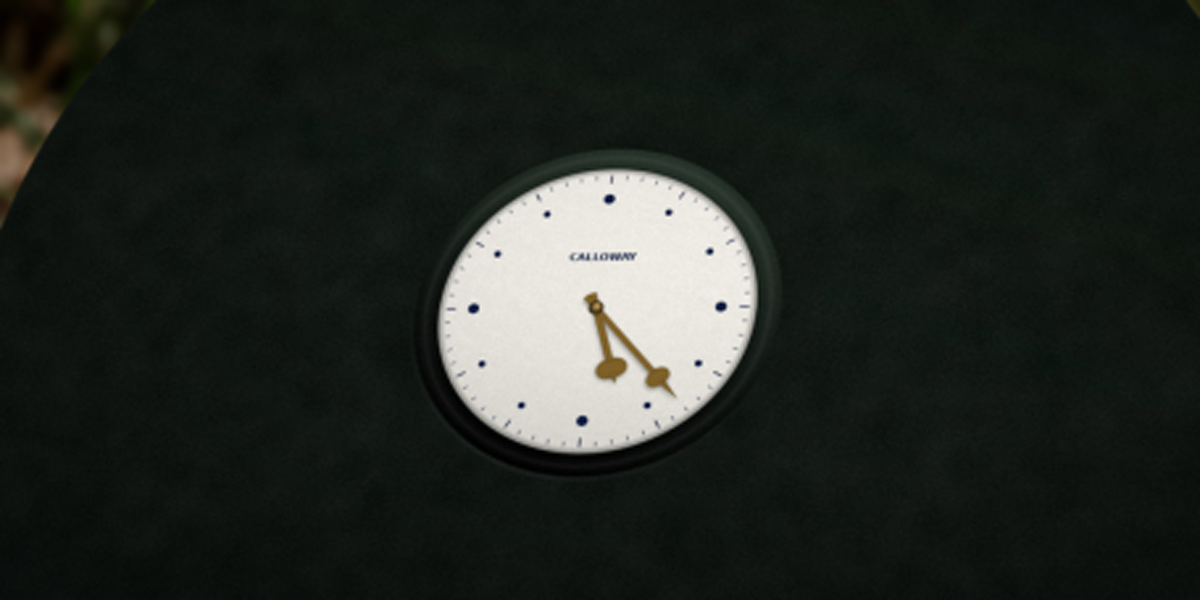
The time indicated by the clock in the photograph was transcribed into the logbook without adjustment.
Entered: 5:23
